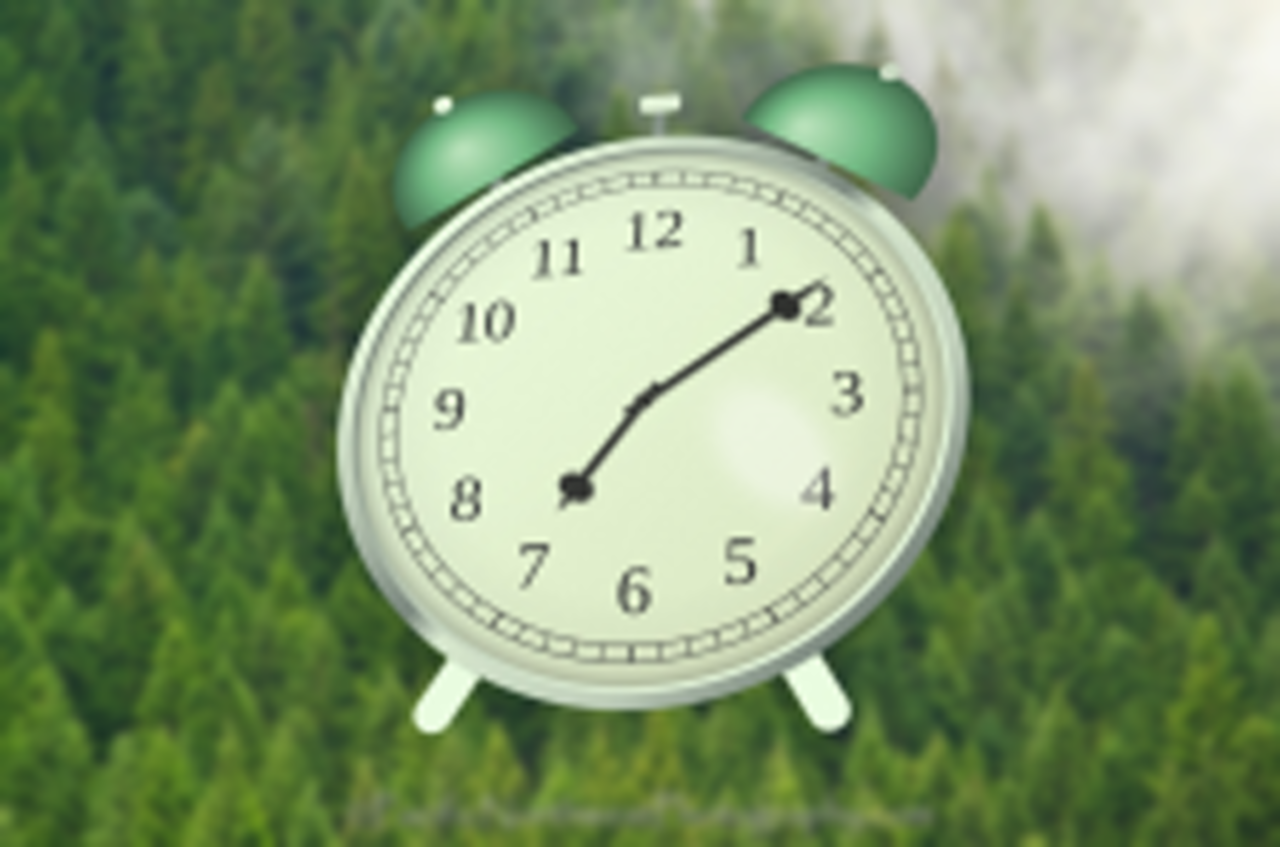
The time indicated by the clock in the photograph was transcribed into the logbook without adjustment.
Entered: 7:09
